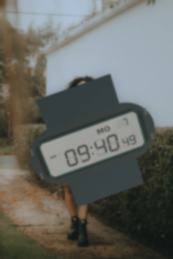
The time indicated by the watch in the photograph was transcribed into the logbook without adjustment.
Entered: 9:40
